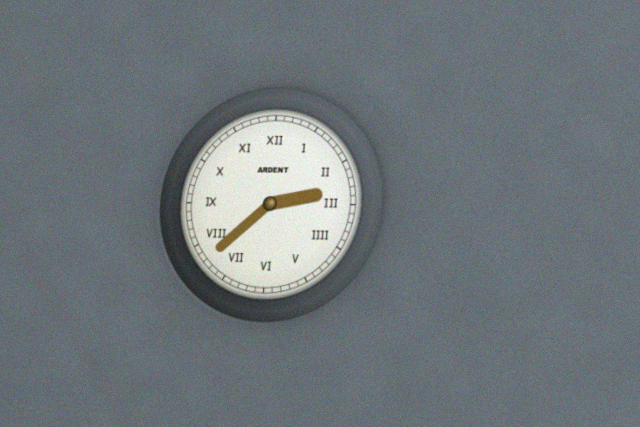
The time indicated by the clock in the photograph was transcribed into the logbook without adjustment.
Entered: 2:38
